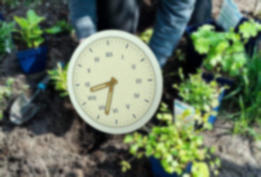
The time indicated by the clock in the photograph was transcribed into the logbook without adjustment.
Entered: 8:33
